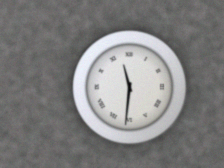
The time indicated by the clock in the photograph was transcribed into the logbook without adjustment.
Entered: 11:31
